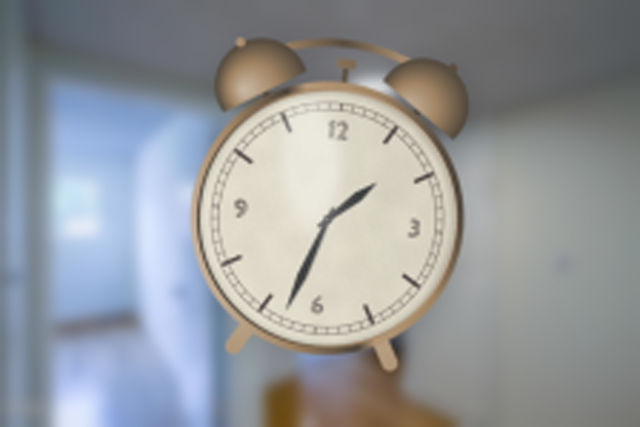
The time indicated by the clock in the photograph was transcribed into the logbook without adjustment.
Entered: 1:33
